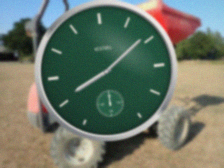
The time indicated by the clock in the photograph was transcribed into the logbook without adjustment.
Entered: 8:09
